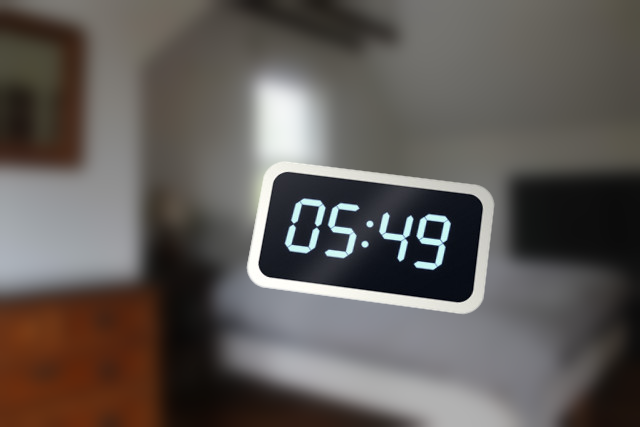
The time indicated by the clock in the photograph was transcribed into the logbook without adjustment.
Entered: 5:49
